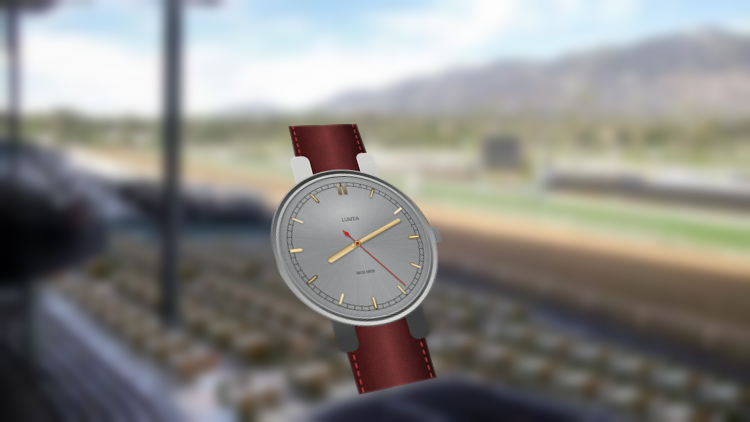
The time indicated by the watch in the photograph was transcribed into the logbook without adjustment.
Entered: 8:11:24
